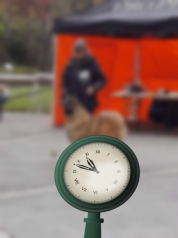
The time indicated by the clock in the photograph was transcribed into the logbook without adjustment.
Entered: 10:48
